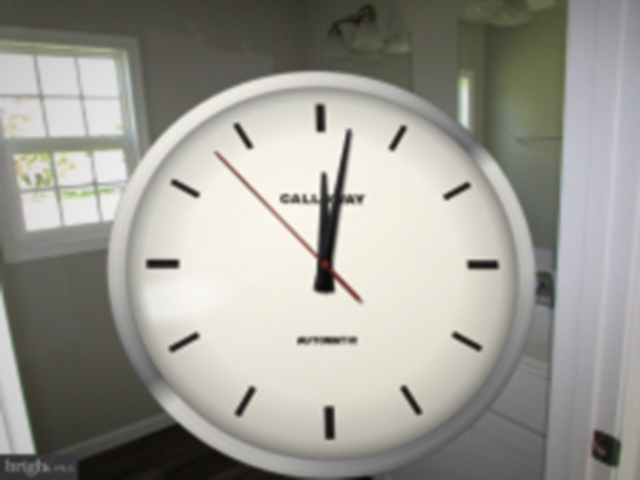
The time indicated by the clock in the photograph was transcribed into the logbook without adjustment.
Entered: 12:01:53
